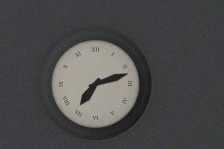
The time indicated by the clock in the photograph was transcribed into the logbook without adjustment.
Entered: 7:12
